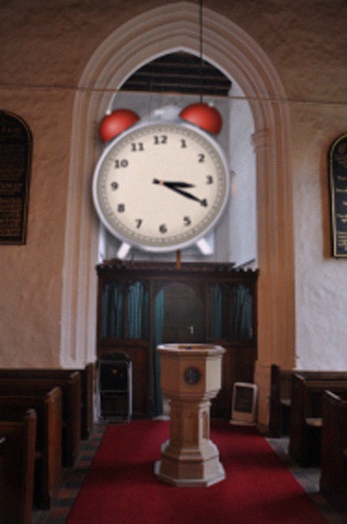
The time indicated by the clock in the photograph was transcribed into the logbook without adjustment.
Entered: 3:20
